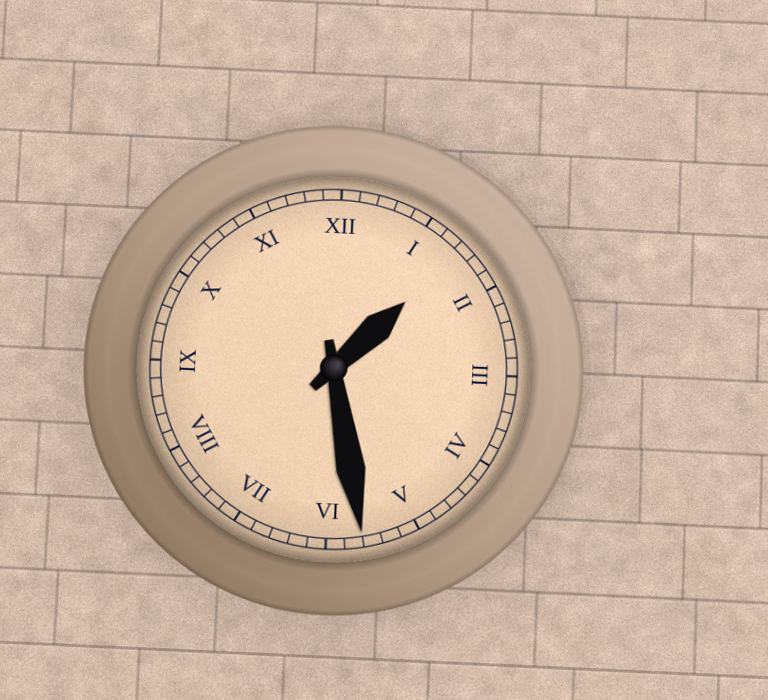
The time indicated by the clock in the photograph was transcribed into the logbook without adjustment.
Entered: 1:28
